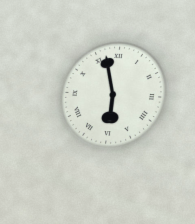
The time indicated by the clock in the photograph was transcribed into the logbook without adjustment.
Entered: 5:57
